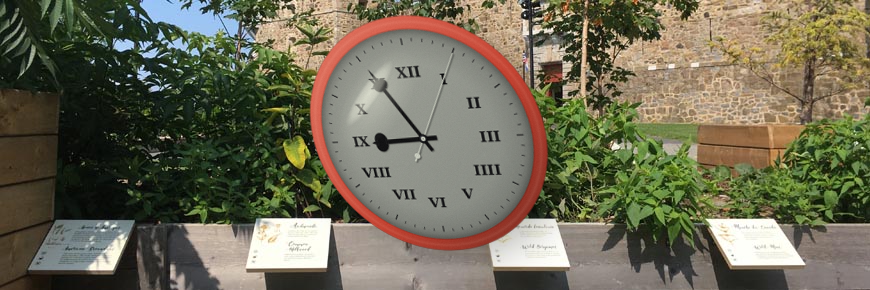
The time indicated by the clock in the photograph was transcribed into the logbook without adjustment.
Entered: 8:55:05
